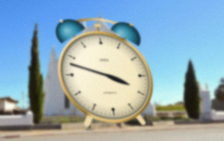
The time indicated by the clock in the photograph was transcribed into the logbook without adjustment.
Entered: 3:48
